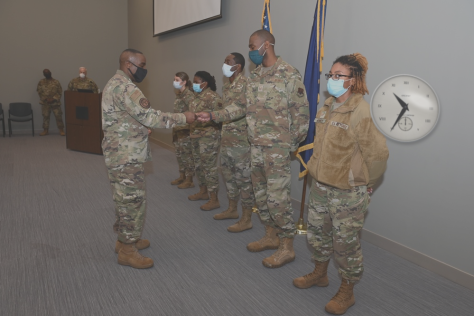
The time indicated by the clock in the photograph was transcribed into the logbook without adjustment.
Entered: 10:35
